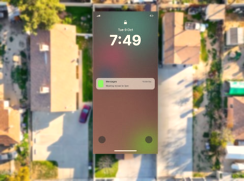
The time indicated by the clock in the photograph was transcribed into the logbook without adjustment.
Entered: 7:49
